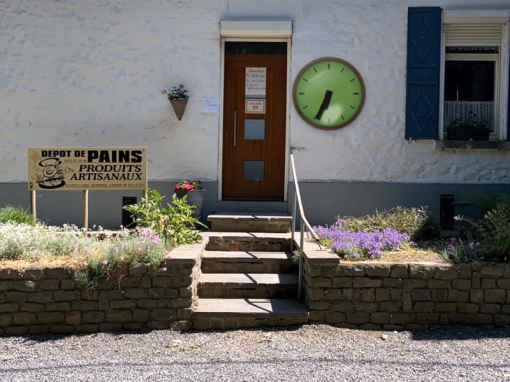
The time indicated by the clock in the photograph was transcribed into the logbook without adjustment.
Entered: 6:34
